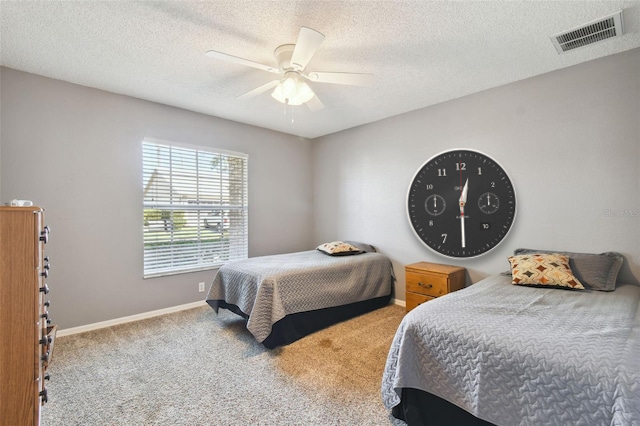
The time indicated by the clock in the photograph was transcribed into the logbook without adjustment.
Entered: 12:30
